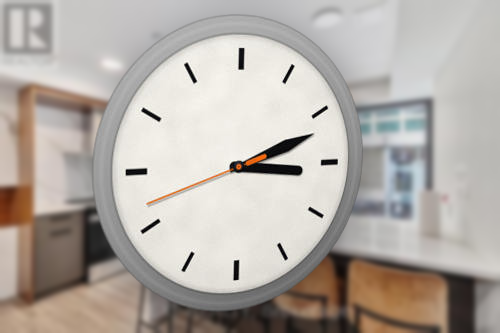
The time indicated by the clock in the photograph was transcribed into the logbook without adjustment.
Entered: 3:11:42
